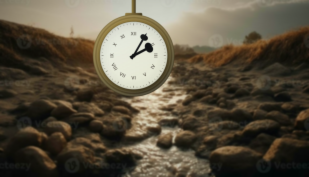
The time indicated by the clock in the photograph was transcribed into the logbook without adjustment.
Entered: 2:05
